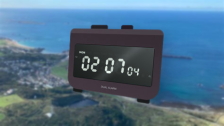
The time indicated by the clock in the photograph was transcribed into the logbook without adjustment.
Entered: 2:07:04
